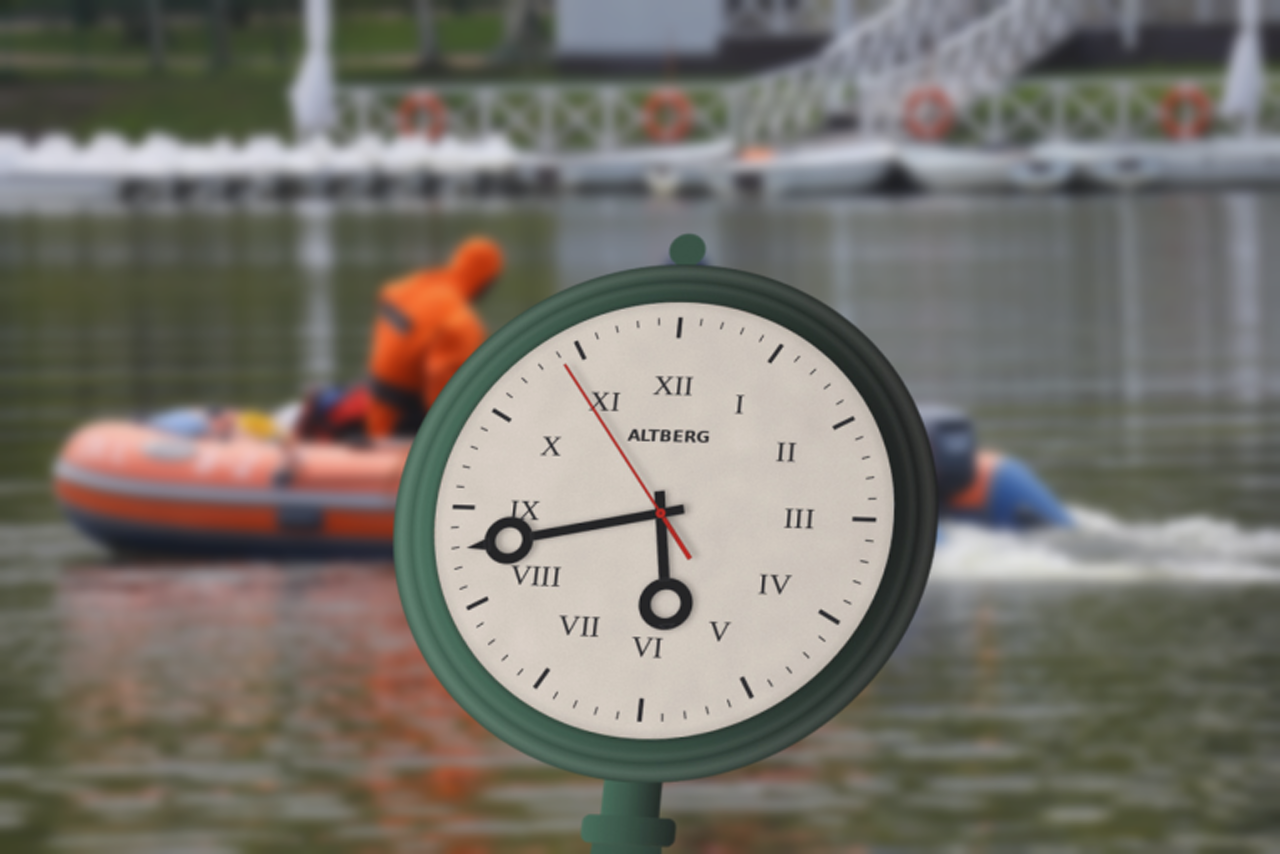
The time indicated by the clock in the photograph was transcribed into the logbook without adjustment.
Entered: 5:42:54
